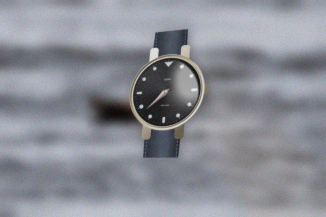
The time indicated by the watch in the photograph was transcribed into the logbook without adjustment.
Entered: 7:38
